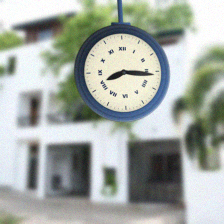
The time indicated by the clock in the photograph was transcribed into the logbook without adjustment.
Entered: 8:16
